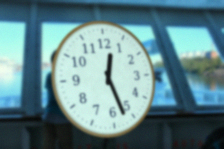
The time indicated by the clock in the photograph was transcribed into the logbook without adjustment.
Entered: 12:27
